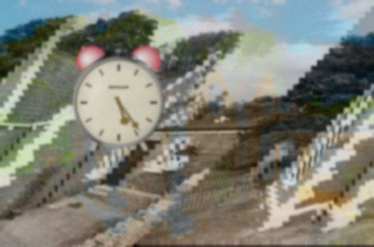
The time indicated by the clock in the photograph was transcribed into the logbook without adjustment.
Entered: 5:24
